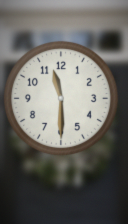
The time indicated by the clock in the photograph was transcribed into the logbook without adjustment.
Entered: 11:30
